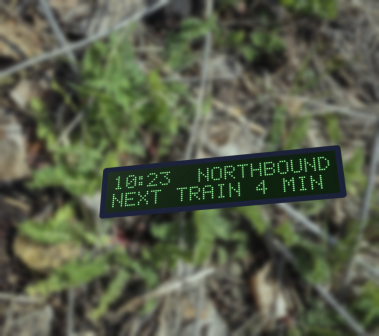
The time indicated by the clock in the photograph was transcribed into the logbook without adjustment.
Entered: 10:23
